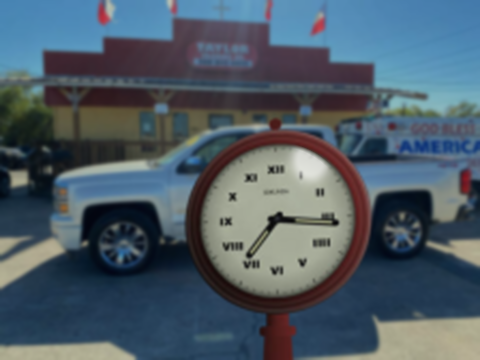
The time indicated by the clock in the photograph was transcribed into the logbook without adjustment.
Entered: 7:16
